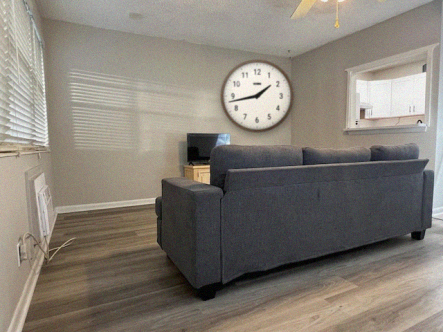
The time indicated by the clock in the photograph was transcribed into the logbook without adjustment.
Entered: 1:43
